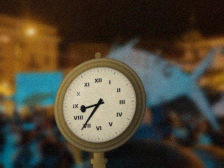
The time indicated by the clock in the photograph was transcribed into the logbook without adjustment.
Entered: 8:36
